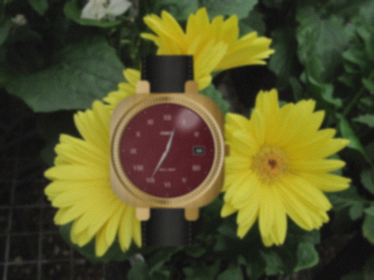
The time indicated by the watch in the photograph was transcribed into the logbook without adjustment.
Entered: 12:35
